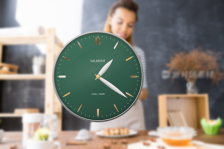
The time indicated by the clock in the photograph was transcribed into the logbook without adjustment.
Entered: 1:21
